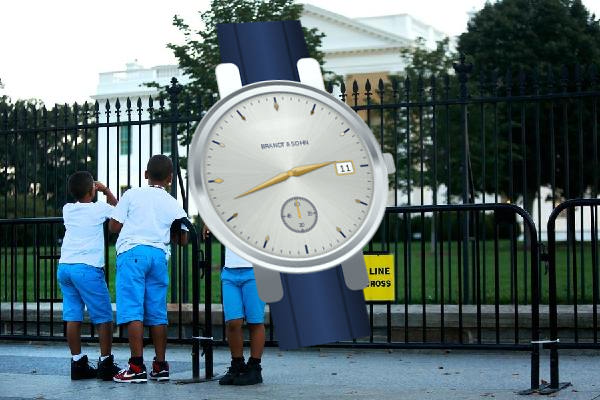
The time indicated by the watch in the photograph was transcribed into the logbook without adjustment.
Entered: 2:42
